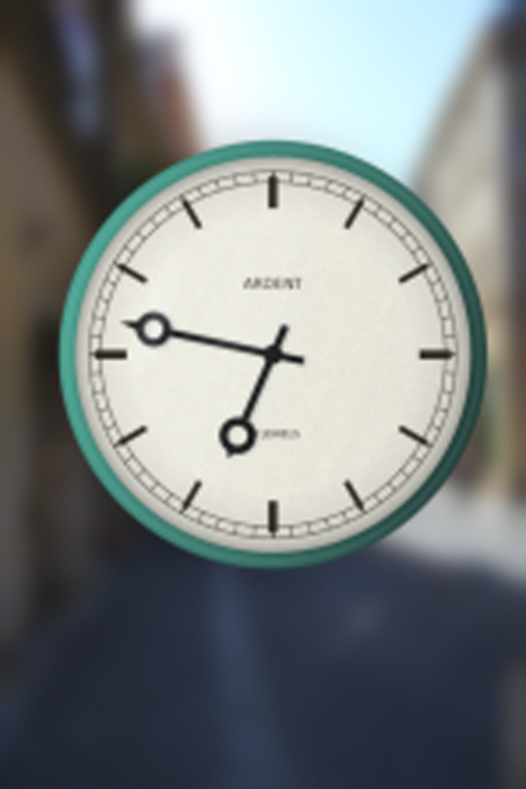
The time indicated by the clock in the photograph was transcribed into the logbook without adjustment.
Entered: 6:47
